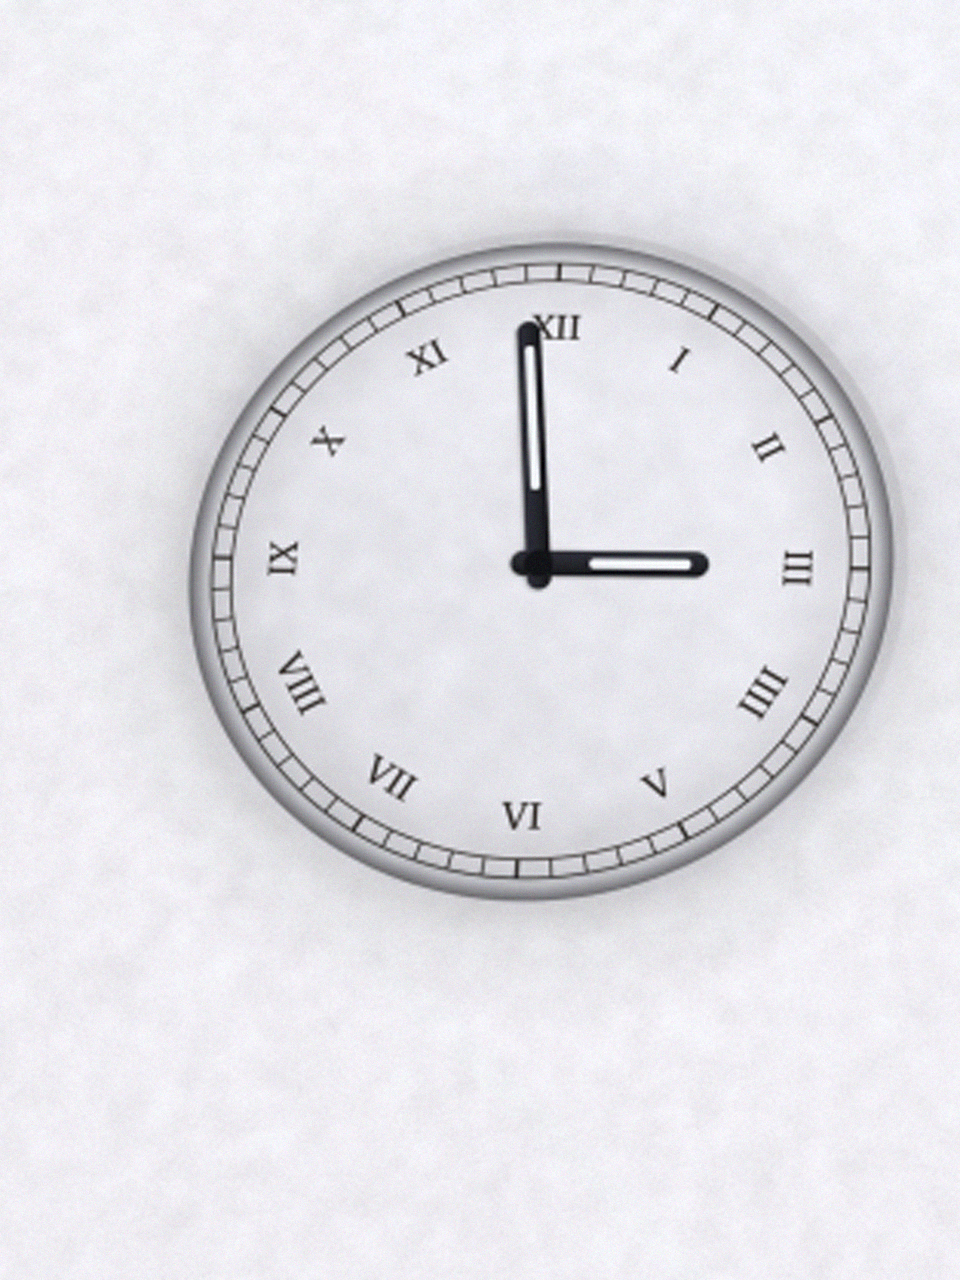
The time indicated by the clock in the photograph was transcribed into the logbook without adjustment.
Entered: 2:59
